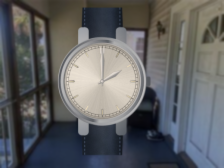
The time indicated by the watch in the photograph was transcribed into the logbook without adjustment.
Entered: 2:00
